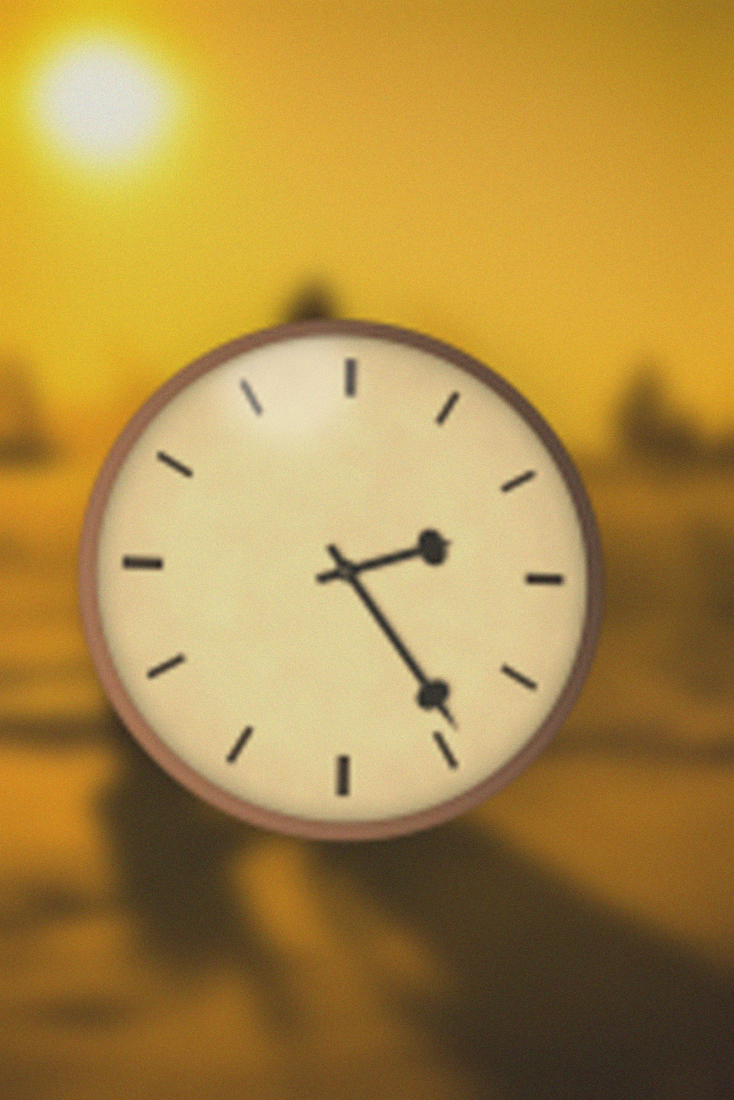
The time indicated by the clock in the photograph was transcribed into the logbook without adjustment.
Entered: 2:24
